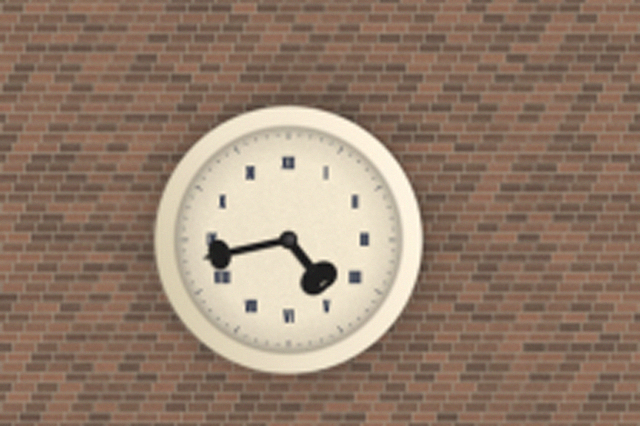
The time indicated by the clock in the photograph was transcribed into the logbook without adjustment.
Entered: 4:43
